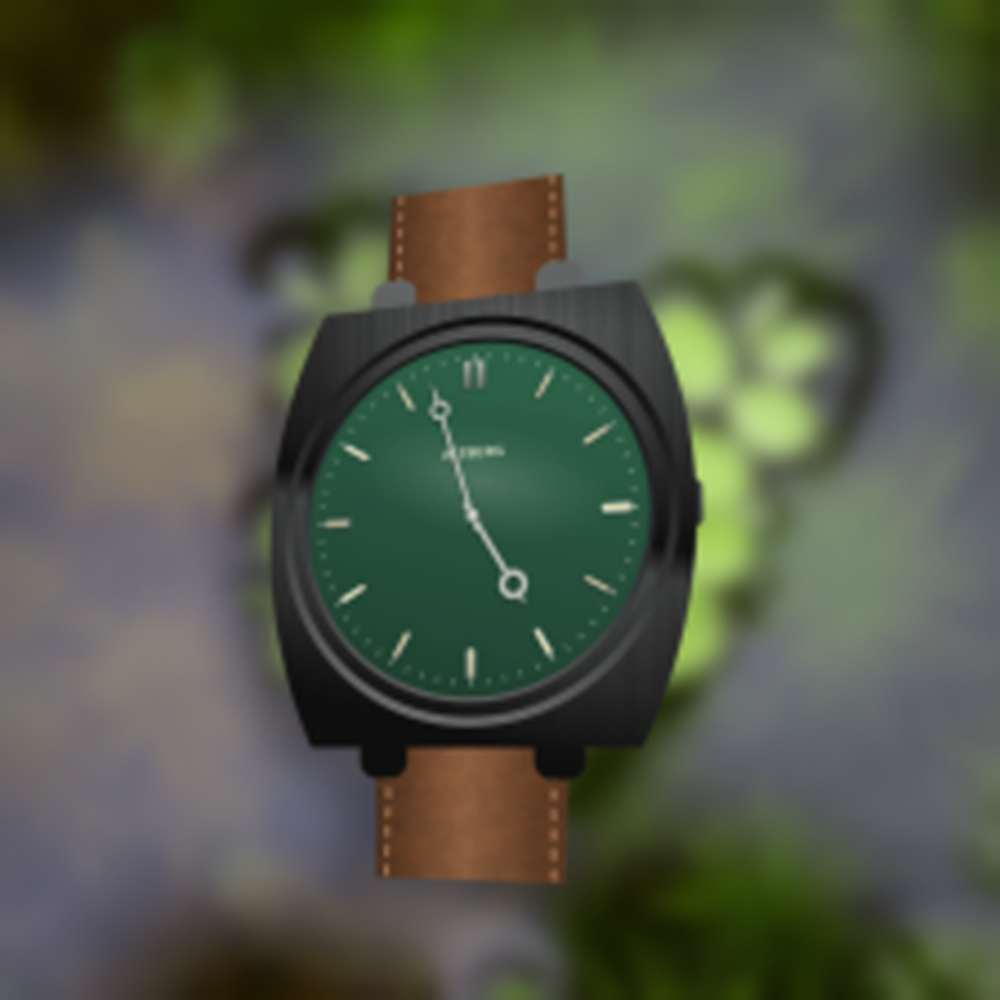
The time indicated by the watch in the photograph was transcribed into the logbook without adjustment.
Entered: 4:57
